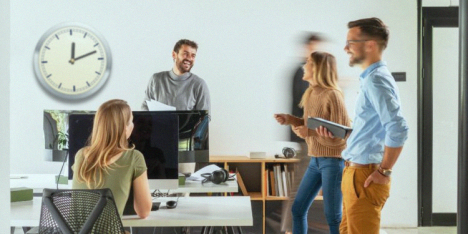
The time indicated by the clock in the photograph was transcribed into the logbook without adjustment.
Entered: 12:12
